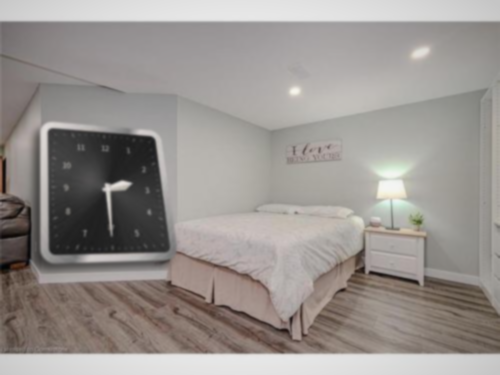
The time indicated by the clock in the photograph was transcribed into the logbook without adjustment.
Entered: 2:30
